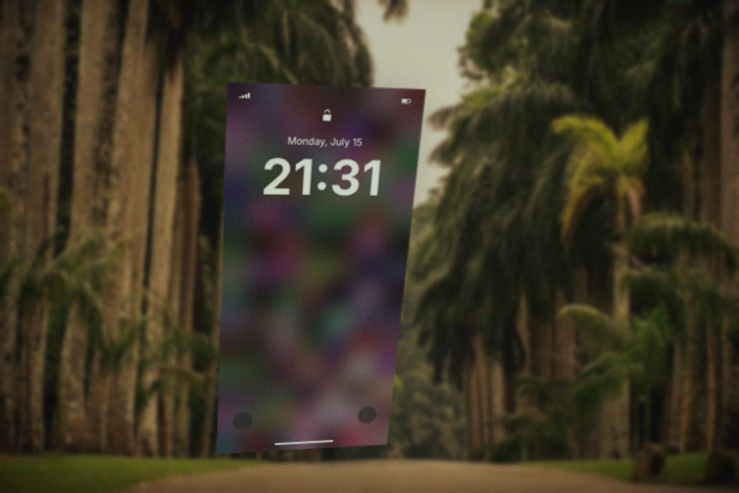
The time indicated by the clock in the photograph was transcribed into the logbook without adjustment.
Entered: 21:31
